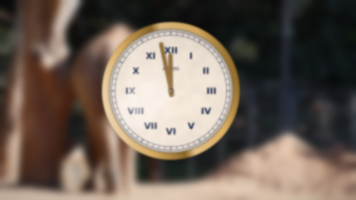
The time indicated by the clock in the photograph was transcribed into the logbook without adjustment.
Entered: 11:58
